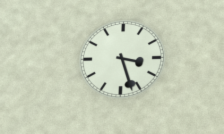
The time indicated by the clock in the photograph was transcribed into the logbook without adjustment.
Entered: 3:27
